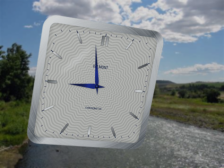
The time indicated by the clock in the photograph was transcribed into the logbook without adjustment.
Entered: 8:58
